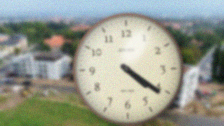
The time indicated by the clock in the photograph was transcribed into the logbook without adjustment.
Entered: 4:21
